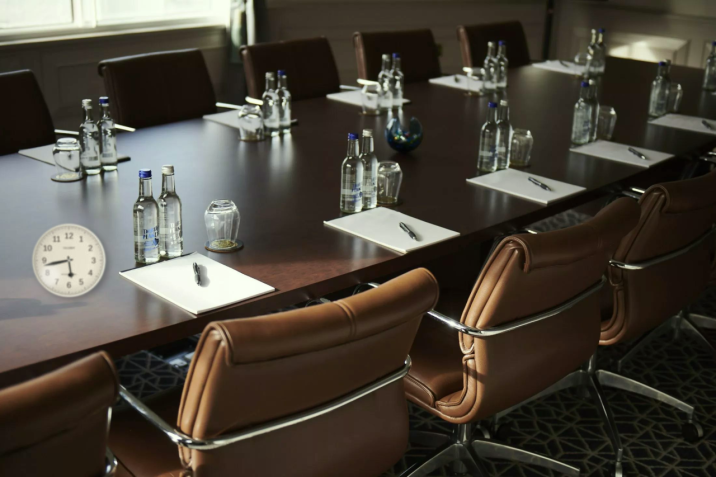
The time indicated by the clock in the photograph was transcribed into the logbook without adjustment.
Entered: 5:43
